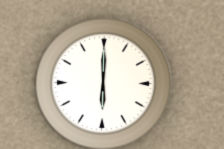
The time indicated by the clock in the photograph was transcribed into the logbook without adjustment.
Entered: 6:00
